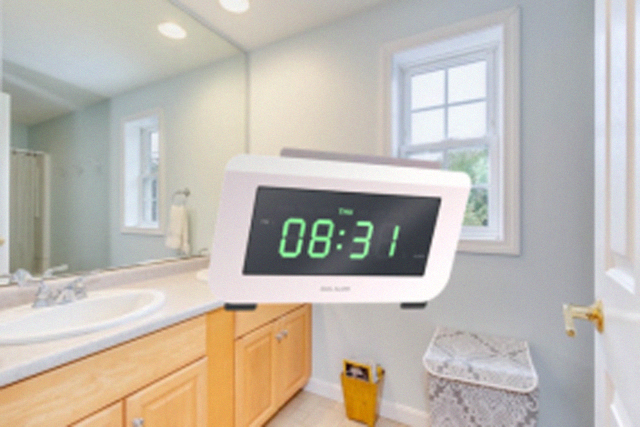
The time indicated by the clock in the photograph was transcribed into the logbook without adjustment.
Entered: 8:31
